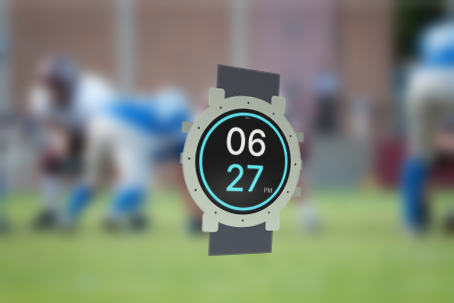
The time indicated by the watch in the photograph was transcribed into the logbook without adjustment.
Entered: 6:27
